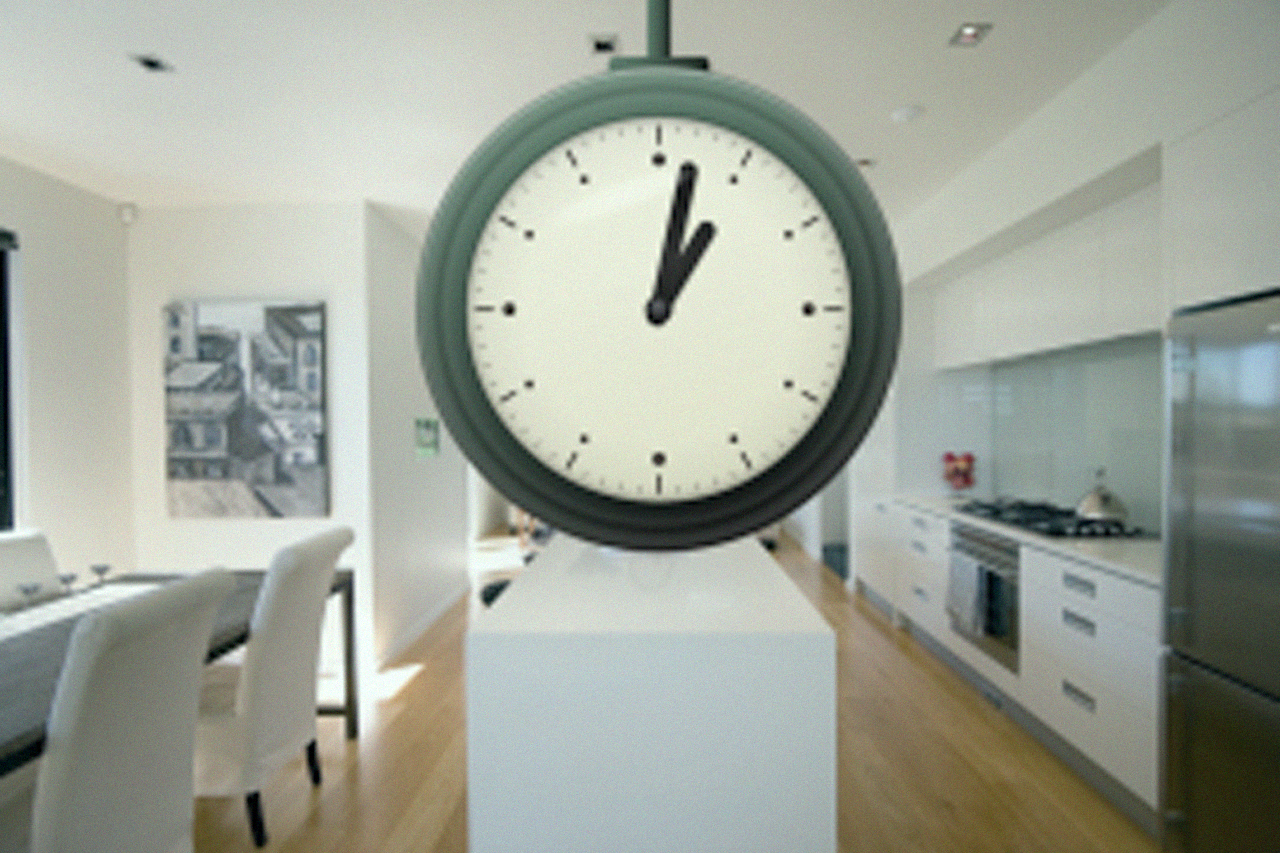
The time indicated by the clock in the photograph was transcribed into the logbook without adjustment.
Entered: 1:02
